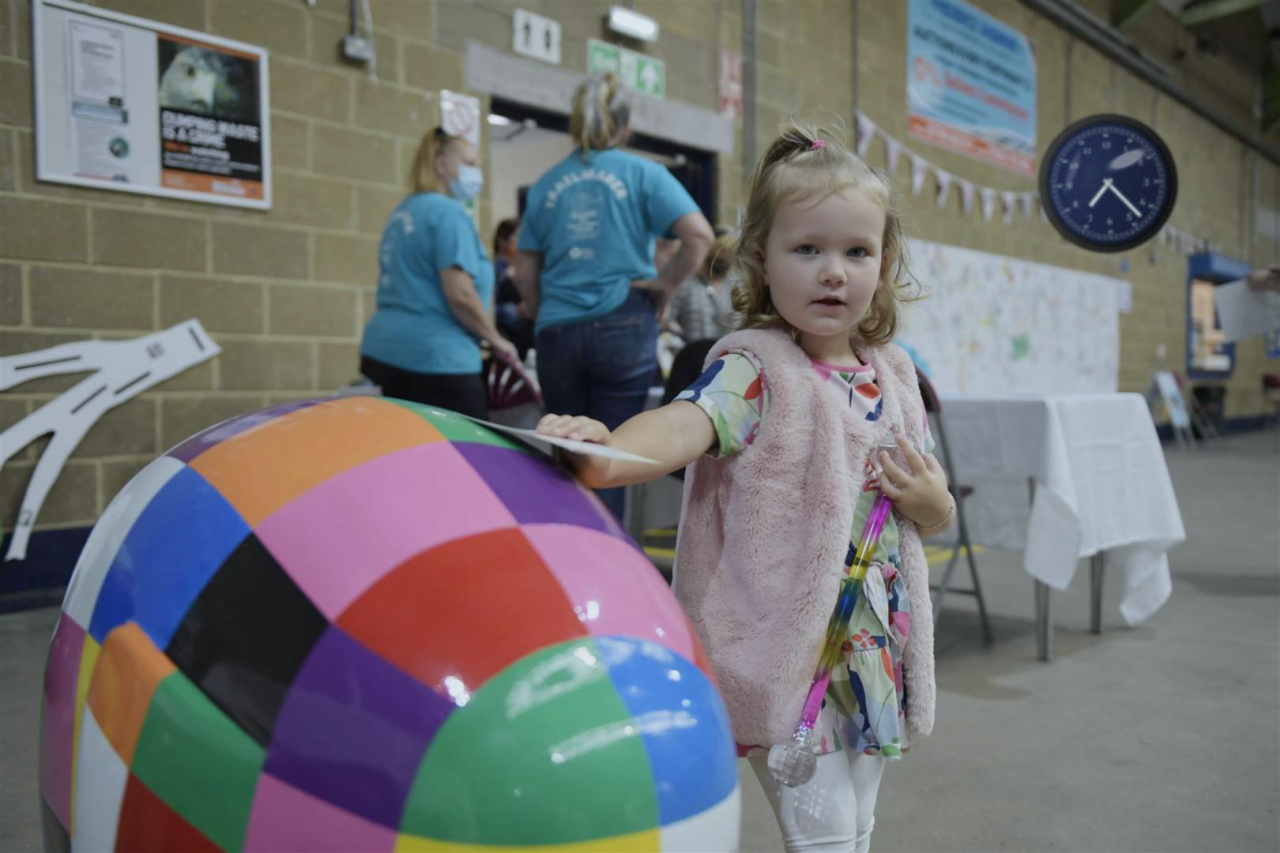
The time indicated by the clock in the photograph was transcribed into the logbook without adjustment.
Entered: 7:23
